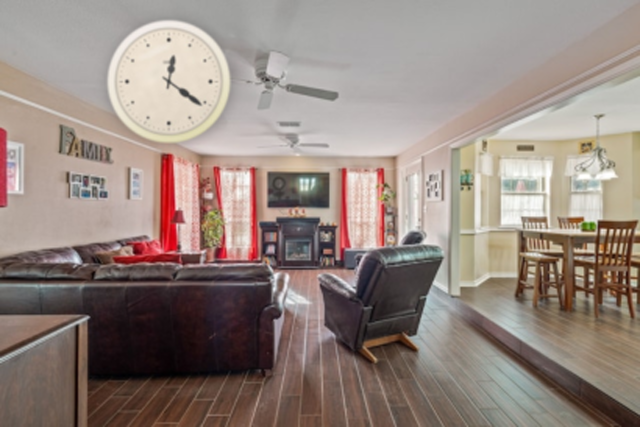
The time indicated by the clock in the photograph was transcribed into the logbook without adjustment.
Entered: 12:21
